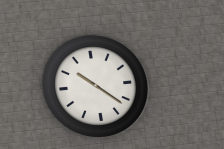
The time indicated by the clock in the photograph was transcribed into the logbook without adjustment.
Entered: 10:22
